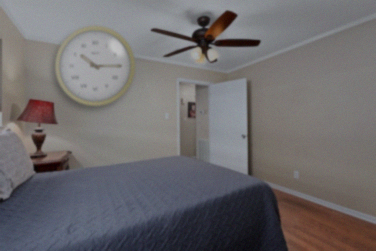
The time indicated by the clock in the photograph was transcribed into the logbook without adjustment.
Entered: 10:15
